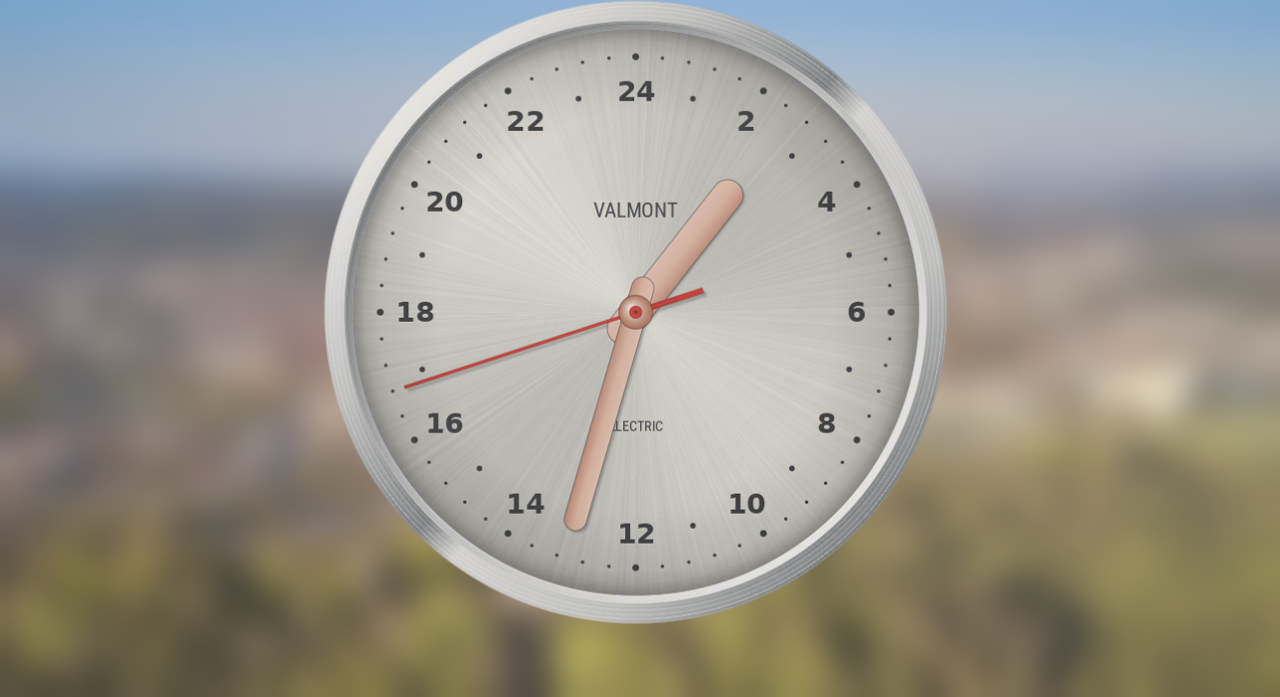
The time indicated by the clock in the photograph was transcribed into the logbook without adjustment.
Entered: 2:32:42
